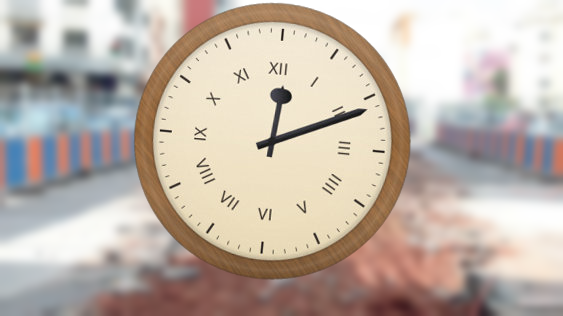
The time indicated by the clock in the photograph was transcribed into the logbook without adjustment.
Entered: 12:11
